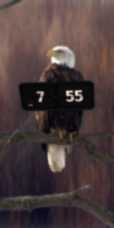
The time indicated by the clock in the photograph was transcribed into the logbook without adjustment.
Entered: 7:55
